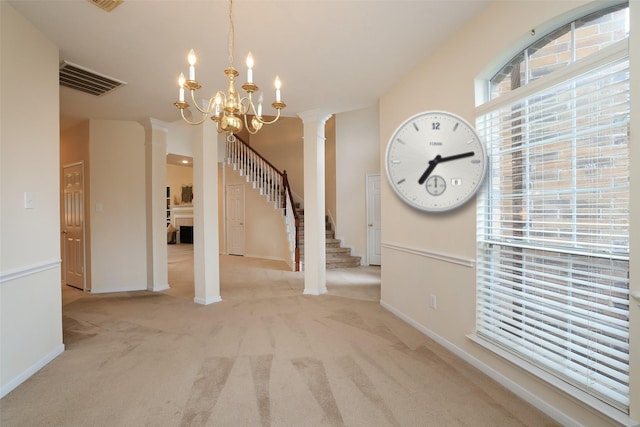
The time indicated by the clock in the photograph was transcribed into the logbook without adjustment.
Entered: 7:13
